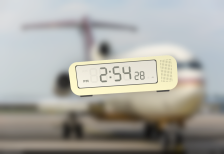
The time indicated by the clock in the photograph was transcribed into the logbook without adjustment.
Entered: 2:54:28
